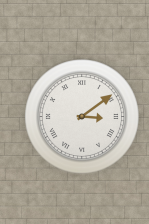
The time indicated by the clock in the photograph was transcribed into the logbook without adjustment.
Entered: 3:09
